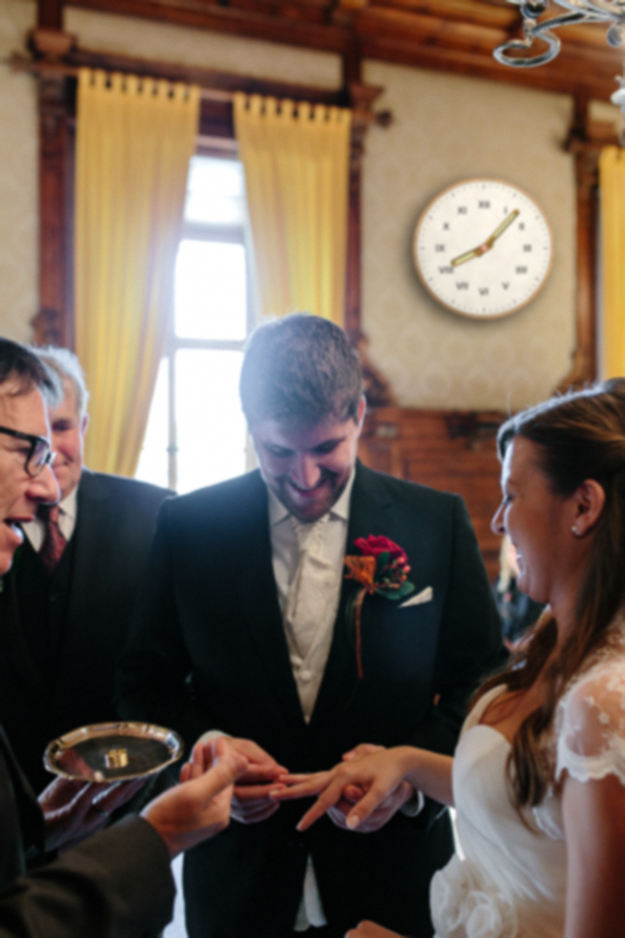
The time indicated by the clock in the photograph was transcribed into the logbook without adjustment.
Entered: 8:07
